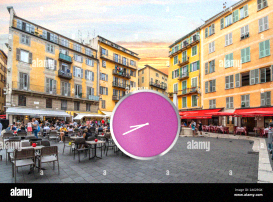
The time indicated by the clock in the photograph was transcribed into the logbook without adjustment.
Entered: 8:41
